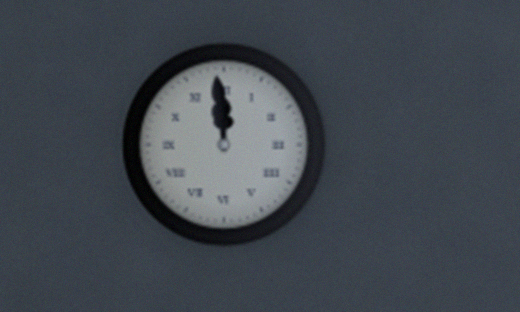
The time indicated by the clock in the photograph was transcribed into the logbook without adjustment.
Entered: 11:59
